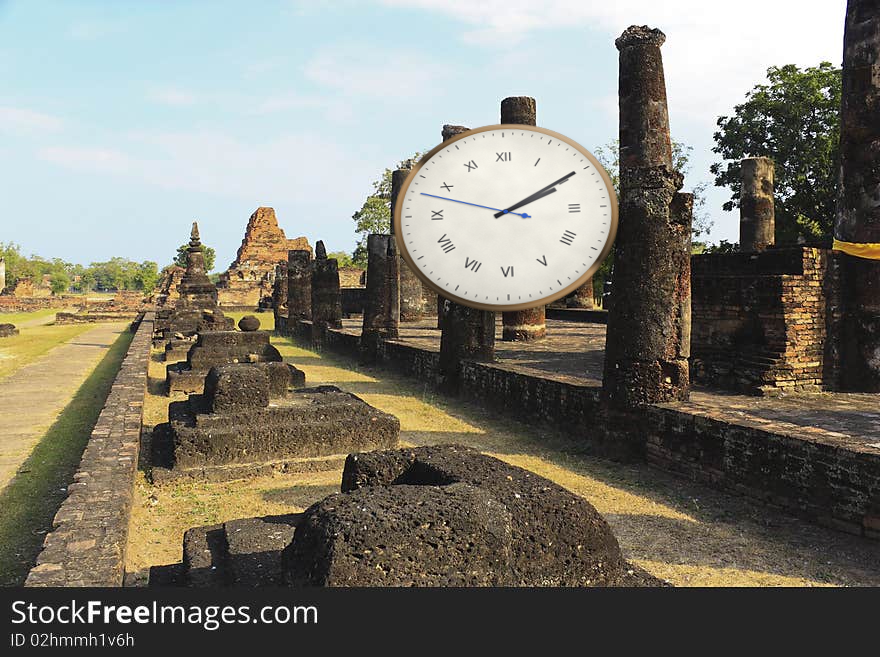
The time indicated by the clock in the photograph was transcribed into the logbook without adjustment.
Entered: 2:09:48
